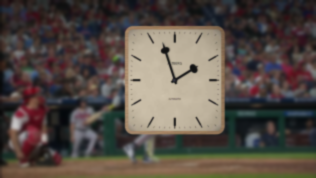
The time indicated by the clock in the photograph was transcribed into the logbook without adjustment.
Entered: 1:57
